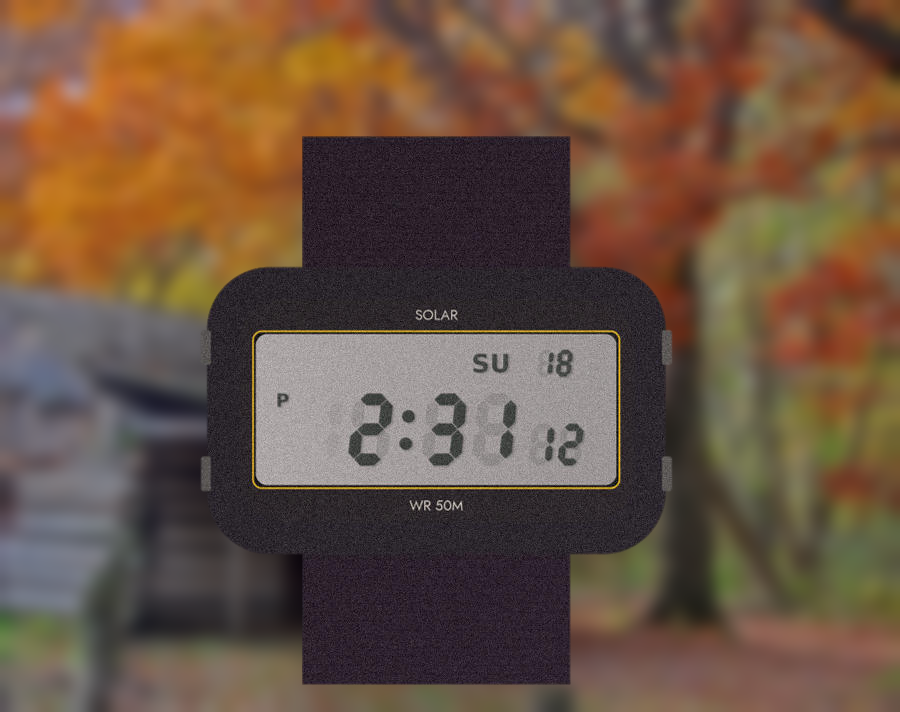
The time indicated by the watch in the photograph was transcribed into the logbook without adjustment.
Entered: 2:31:12
